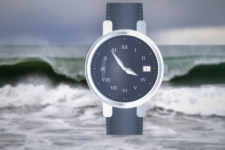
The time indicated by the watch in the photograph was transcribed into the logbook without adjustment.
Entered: 3:54
